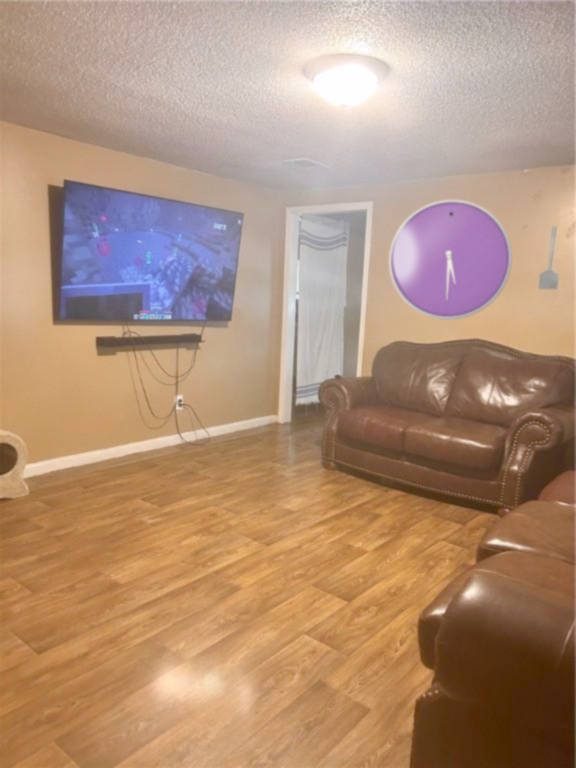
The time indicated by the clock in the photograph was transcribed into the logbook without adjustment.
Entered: 5:30
